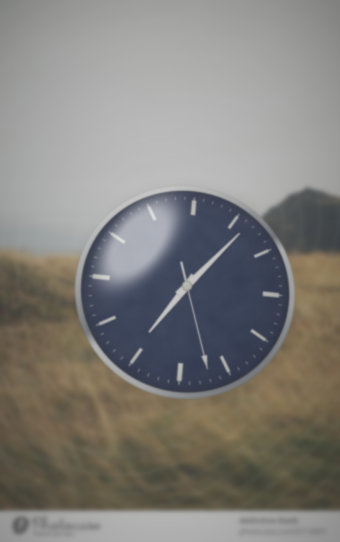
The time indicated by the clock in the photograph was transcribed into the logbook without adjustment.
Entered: 7:06:27
